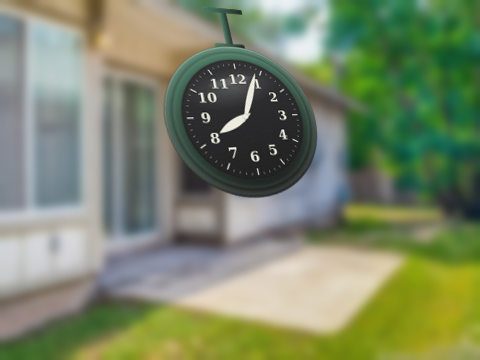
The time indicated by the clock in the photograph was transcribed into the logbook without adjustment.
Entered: 8:04
